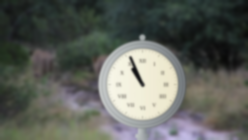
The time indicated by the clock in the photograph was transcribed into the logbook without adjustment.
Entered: 10:56
